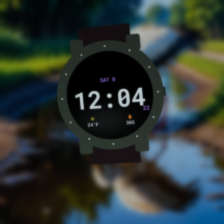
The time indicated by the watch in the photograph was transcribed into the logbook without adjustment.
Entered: 12:04
